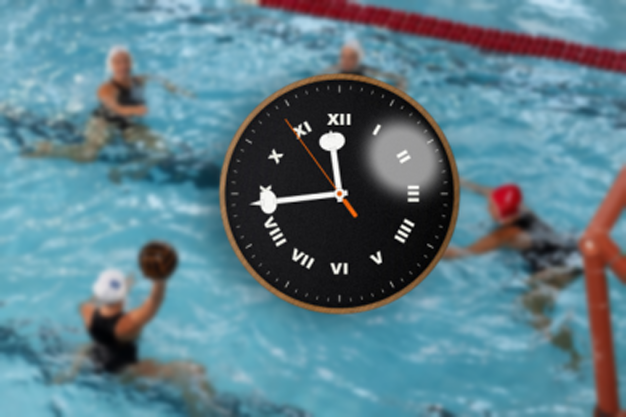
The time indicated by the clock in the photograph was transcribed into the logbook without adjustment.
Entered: 11:43:54
